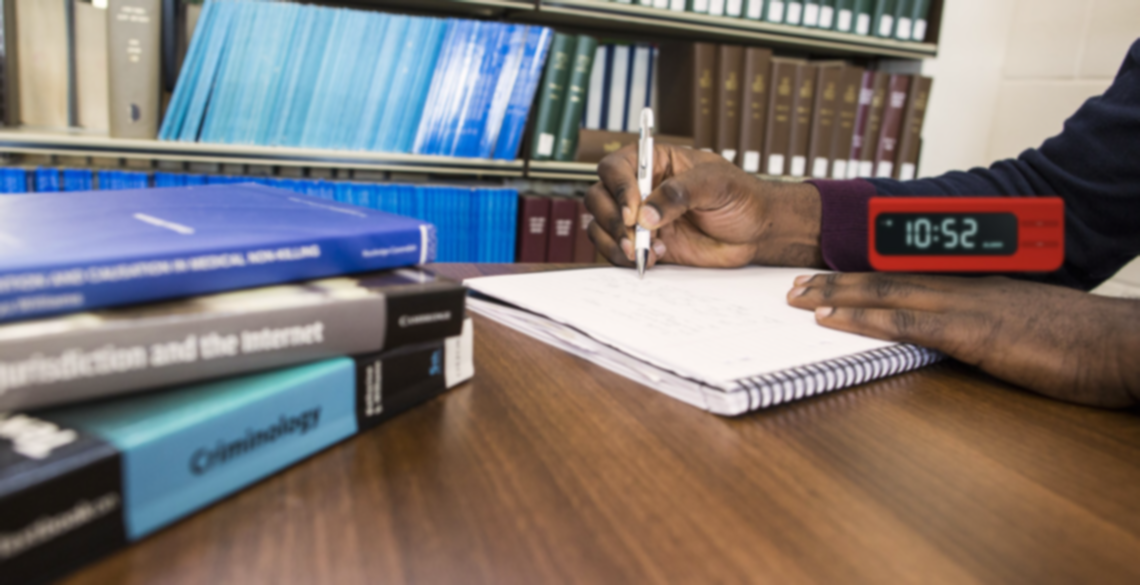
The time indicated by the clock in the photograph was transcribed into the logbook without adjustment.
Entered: 10:52
